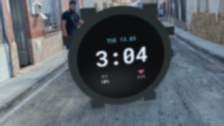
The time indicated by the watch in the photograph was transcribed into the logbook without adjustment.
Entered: 3:04
